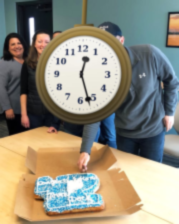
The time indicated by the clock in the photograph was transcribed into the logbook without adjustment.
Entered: 12:27
